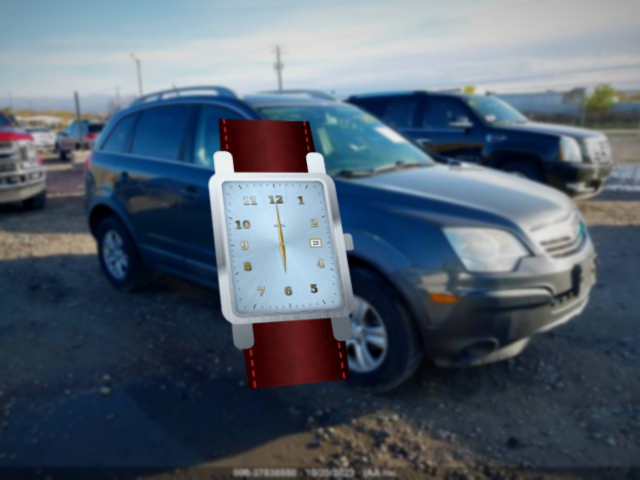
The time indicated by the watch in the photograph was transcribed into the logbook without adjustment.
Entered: 6:00
